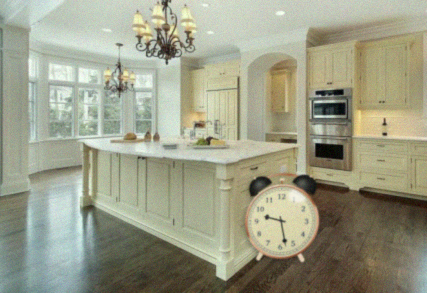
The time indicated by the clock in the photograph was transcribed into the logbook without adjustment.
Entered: 9:28
